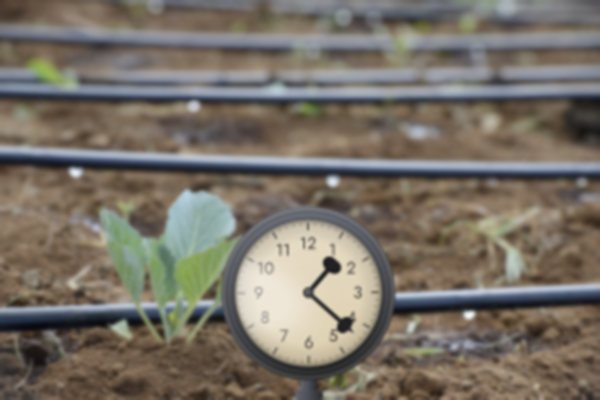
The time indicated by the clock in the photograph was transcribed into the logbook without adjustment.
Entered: 1:22
